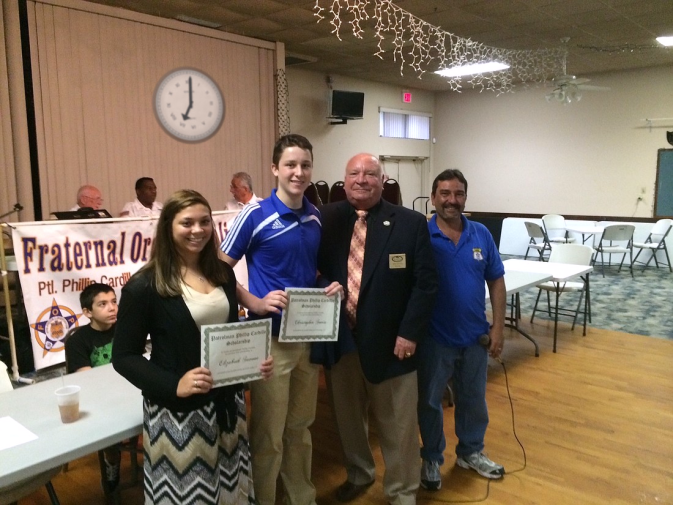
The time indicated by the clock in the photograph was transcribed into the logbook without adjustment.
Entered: 7:01
